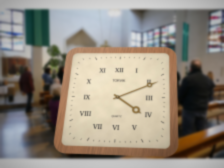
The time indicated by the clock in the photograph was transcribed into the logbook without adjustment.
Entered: 4:11
